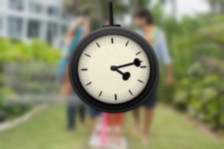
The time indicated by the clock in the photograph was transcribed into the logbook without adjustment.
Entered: 4:13
